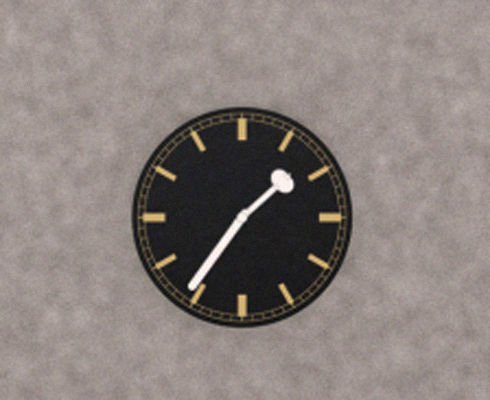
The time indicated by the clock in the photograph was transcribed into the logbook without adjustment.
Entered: 1:36
